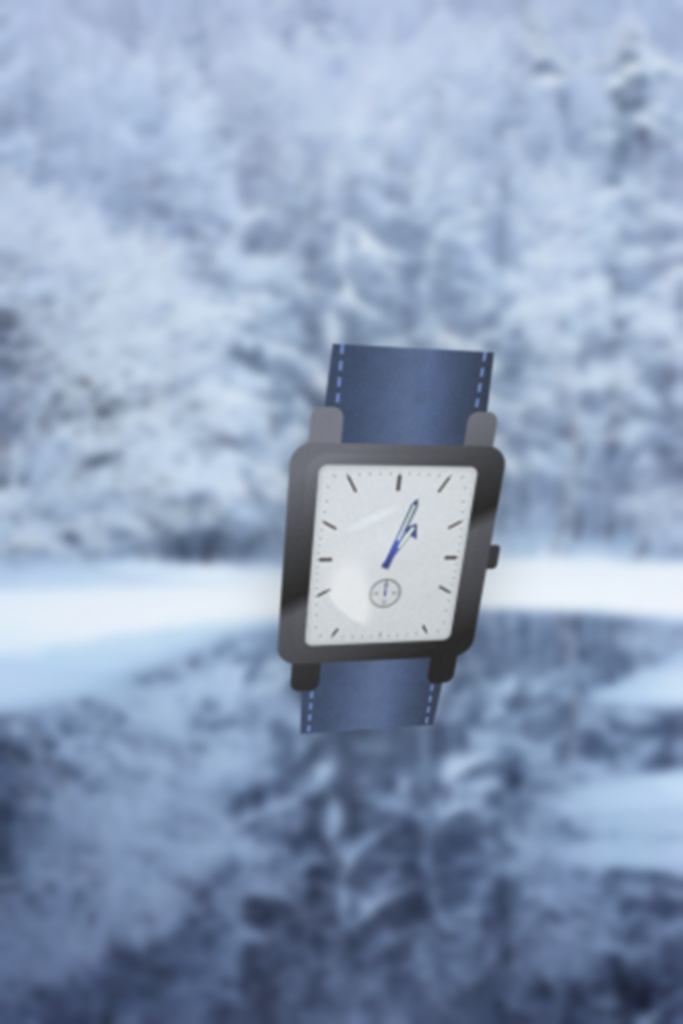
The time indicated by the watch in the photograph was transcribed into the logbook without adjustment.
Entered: 1:03
